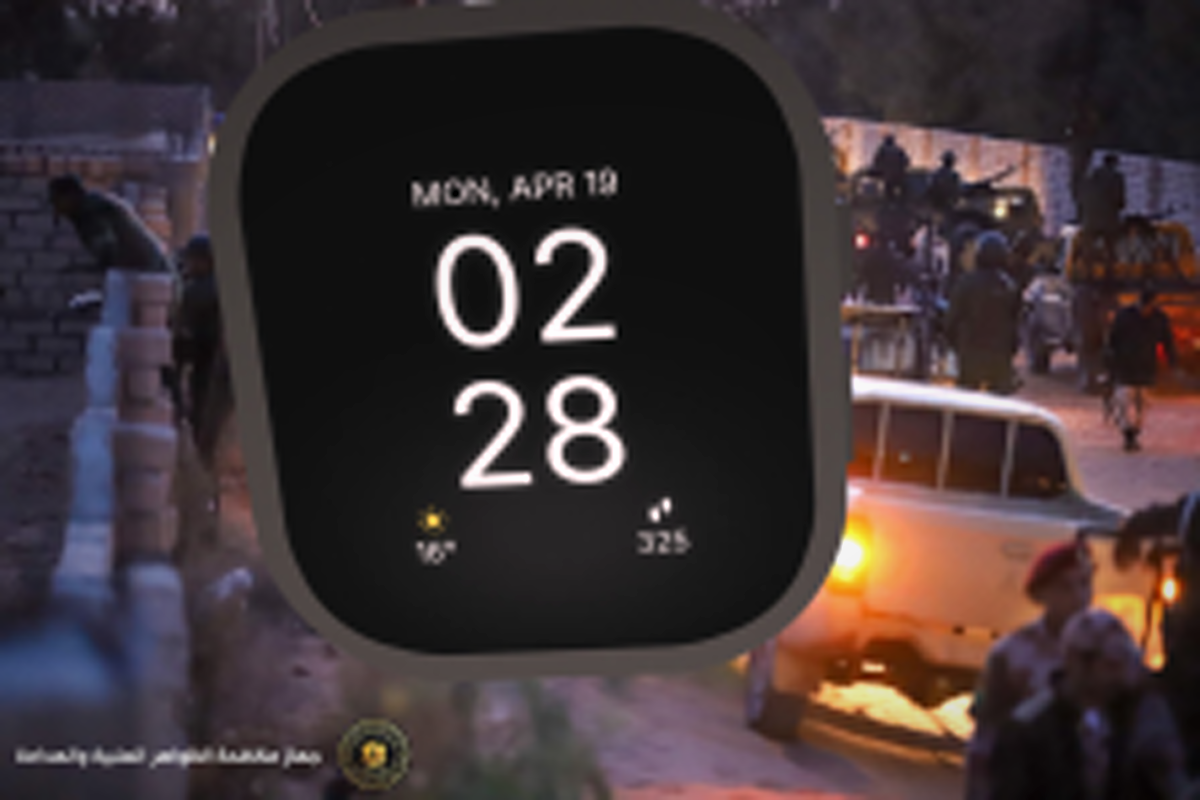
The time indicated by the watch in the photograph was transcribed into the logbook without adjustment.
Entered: 2:28
